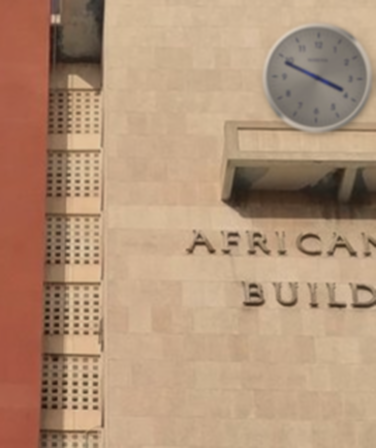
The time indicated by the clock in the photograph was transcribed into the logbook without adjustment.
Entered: 3:49
